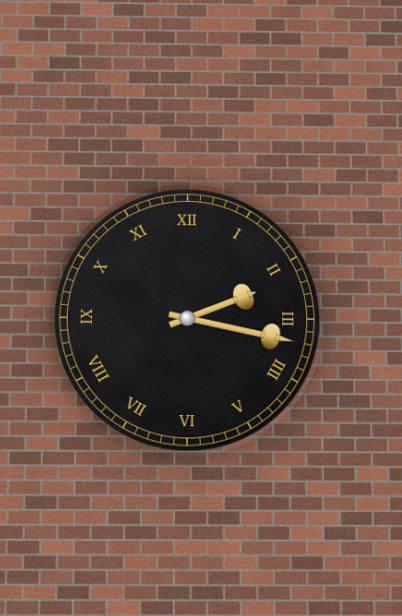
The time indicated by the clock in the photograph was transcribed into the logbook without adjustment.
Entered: 2:17
